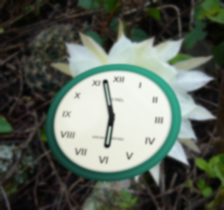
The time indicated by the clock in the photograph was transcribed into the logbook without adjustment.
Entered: 5:57
